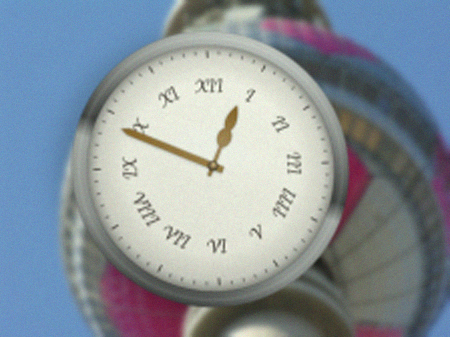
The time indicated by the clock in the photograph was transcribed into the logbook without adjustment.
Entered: 12:49
